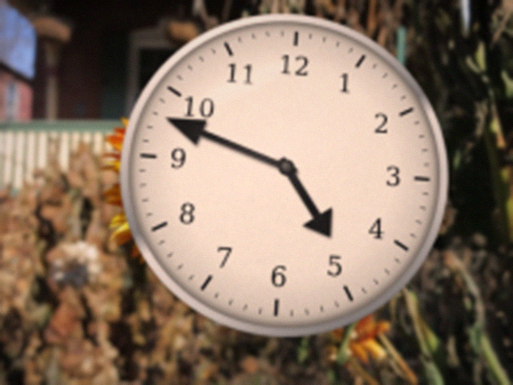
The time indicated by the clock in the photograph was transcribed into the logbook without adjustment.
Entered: 4:48
